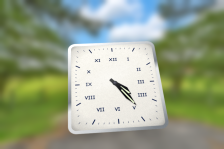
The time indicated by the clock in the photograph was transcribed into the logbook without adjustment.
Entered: 4:24
